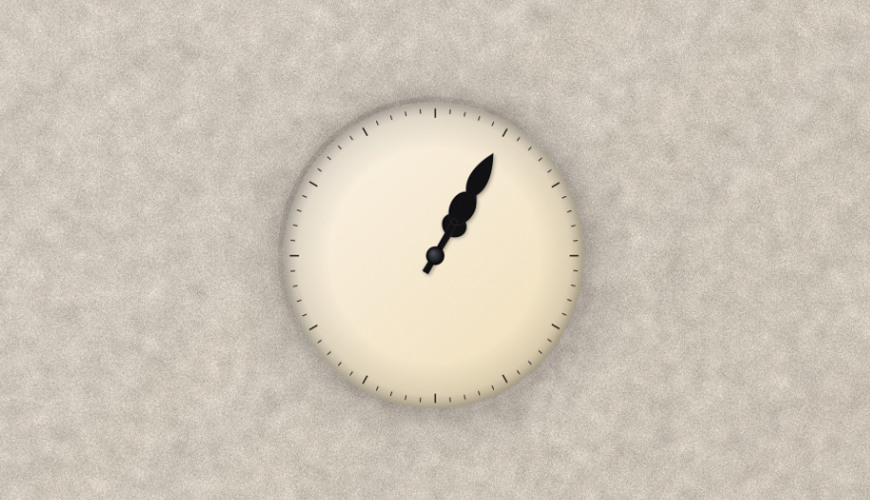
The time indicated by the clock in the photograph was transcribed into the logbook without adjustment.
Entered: 1:05
